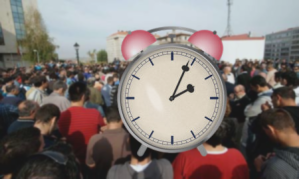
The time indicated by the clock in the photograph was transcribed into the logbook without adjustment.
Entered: 2:04
